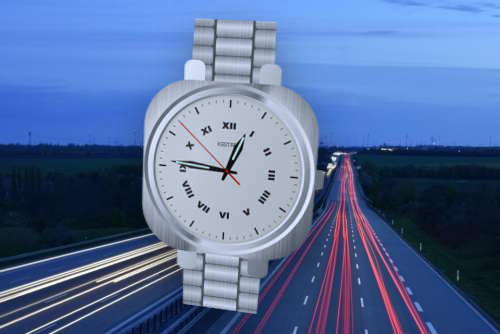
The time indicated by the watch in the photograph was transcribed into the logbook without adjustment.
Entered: 12:45:52
